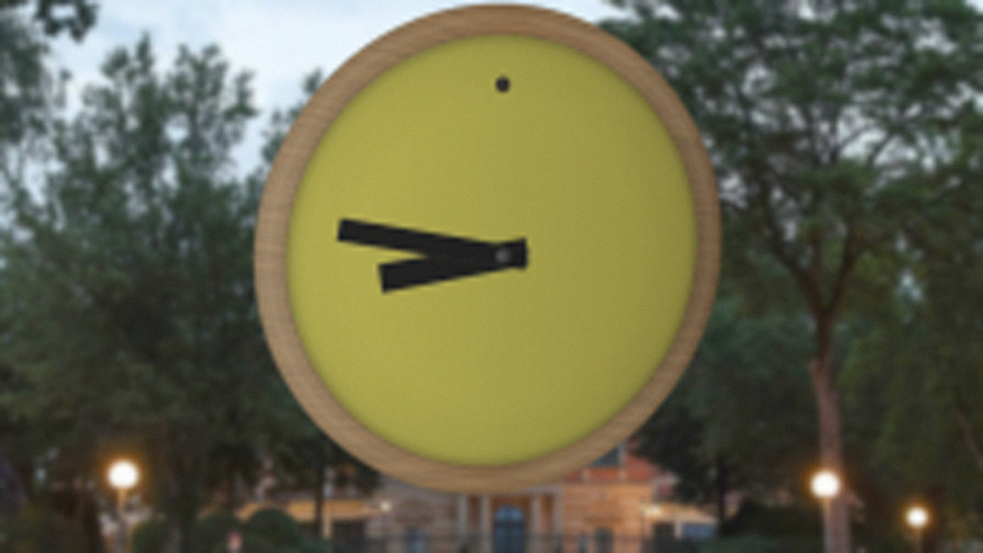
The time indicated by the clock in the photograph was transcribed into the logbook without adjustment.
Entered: 8:47
